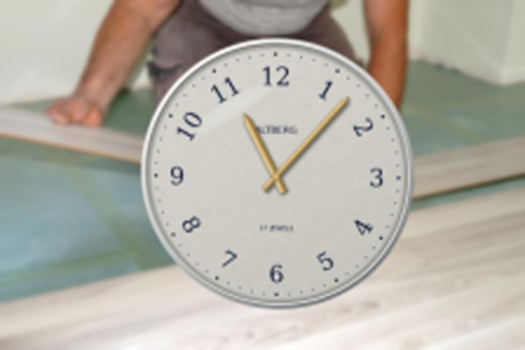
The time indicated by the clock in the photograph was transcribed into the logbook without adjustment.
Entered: 11:07
